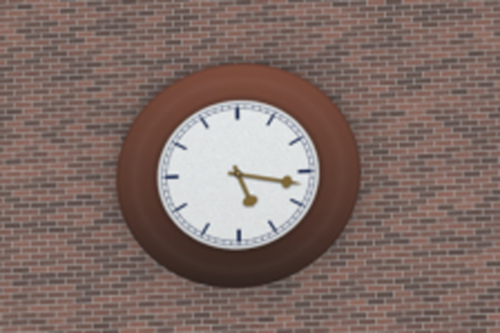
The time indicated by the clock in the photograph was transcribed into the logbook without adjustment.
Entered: 5:17
